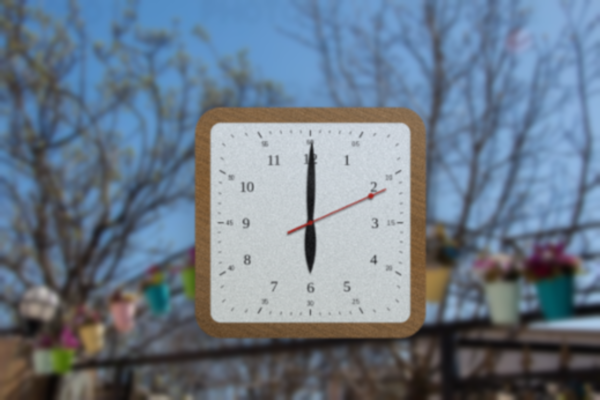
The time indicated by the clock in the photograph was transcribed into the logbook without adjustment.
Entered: 6:00:11
